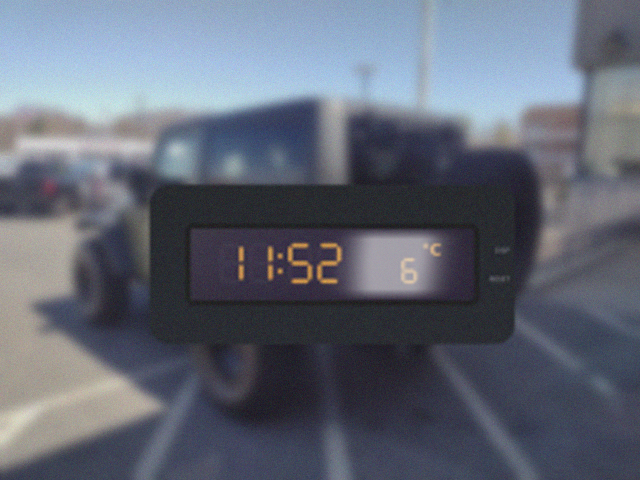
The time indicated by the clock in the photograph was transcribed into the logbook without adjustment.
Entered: 11:52
